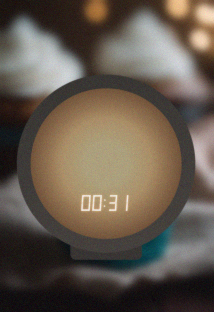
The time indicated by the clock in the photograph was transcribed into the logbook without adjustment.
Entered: 0:31
